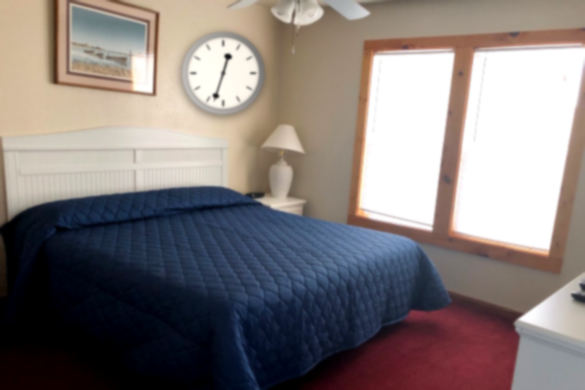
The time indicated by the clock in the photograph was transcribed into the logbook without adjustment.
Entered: 12:33
